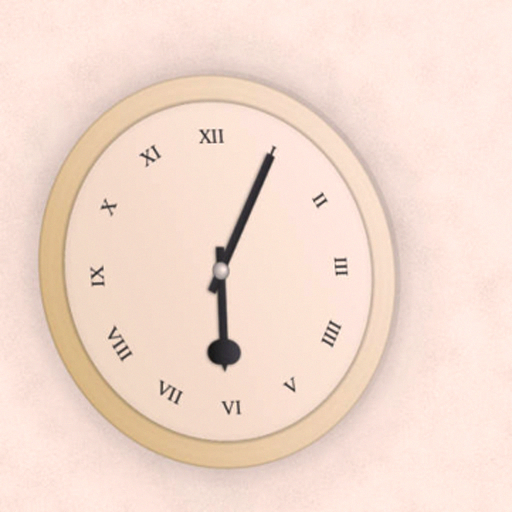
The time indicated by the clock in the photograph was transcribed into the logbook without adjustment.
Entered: 6:05
